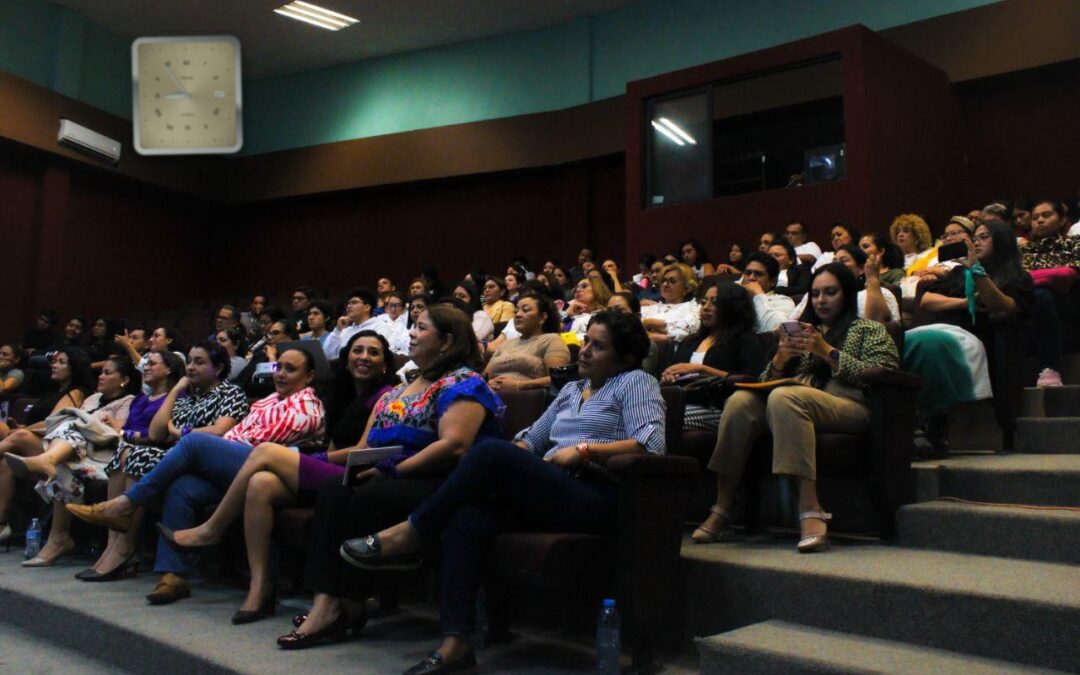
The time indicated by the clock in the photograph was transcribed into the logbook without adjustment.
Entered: 8:54
